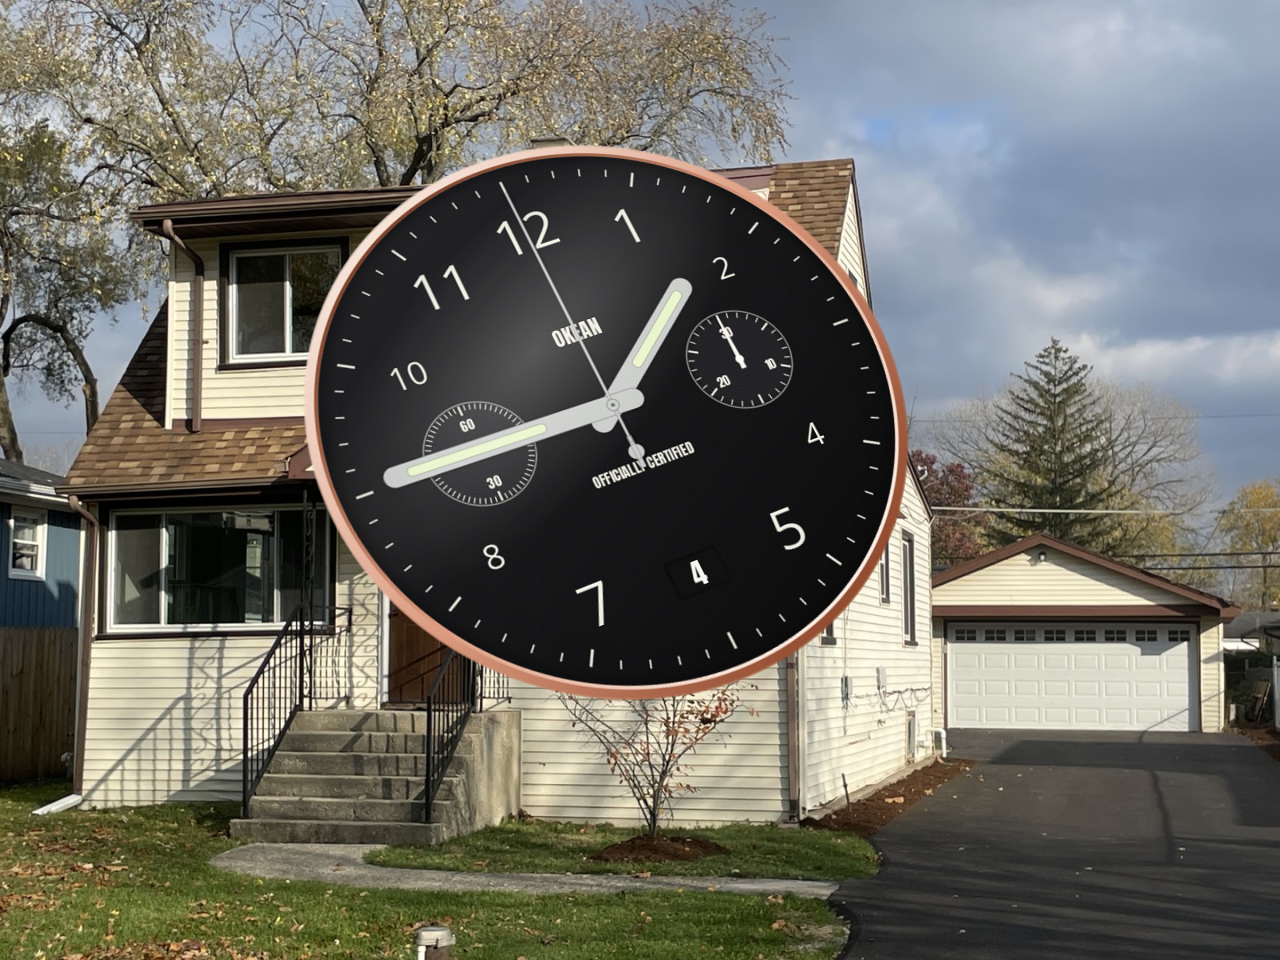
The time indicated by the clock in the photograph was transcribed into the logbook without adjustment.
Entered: 1:45:16
